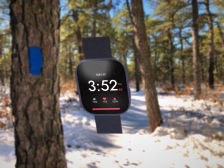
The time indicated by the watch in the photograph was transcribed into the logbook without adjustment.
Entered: 3:52
